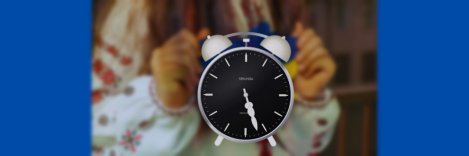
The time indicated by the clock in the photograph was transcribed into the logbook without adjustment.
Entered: 5:27
